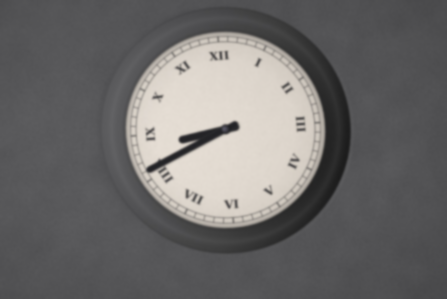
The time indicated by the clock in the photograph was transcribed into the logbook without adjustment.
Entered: 8:41
